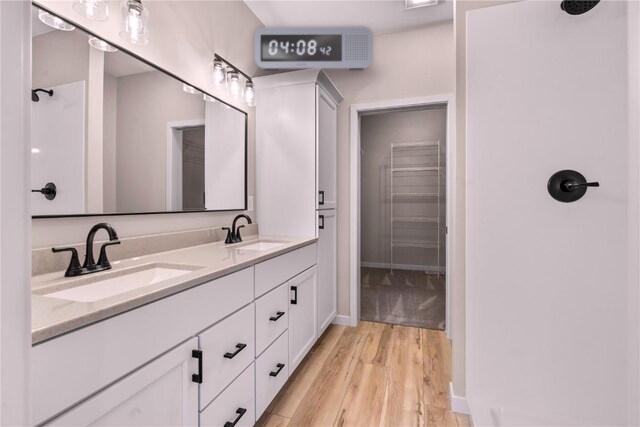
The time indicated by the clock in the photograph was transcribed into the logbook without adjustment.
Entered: 4:08
